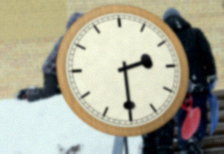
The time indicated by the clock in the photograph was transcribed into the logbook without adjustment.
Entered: 2:30
